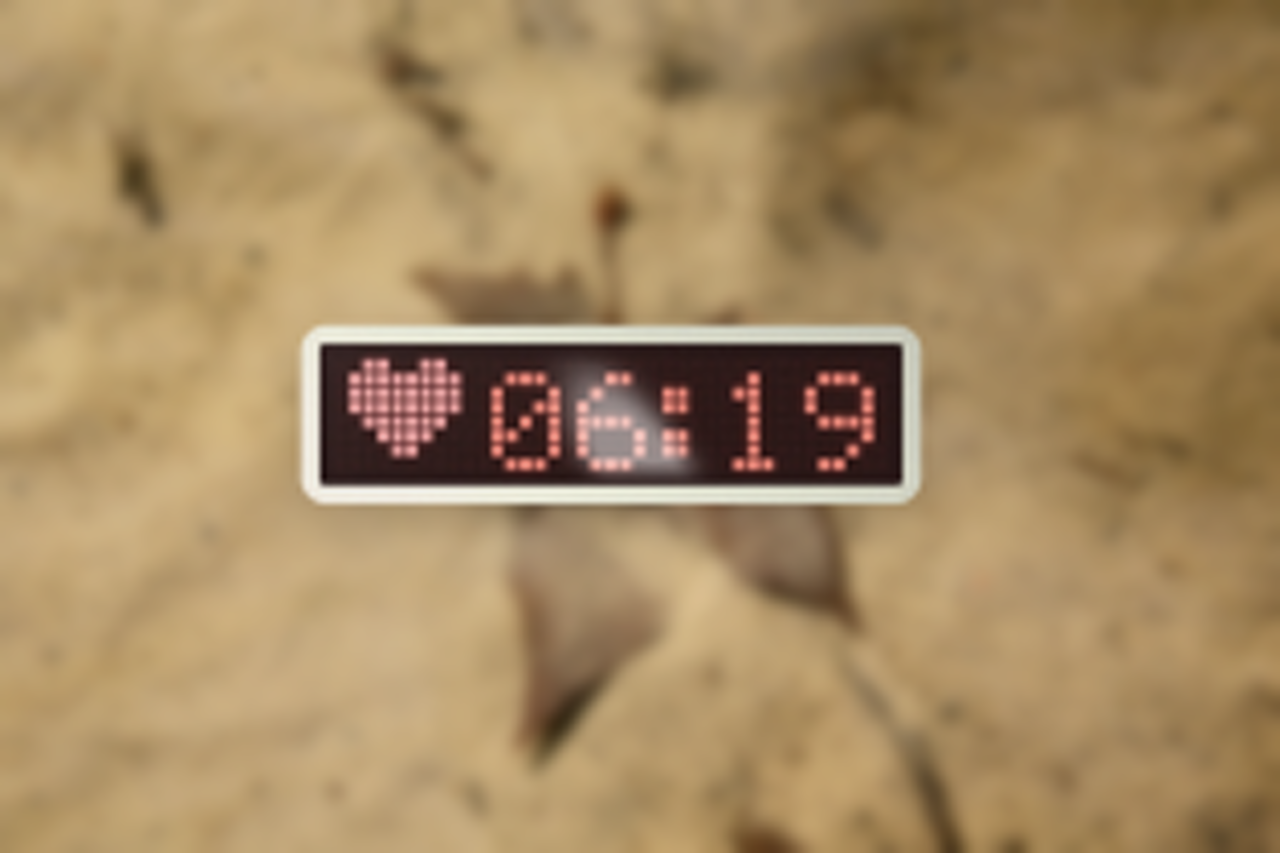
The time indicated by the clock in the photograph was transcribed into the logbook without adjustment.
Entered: 6:19
